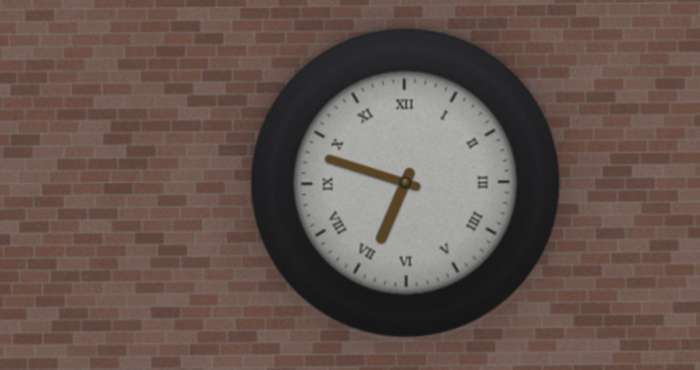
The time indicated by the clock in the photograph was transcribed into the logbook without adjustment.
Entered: 6:48
